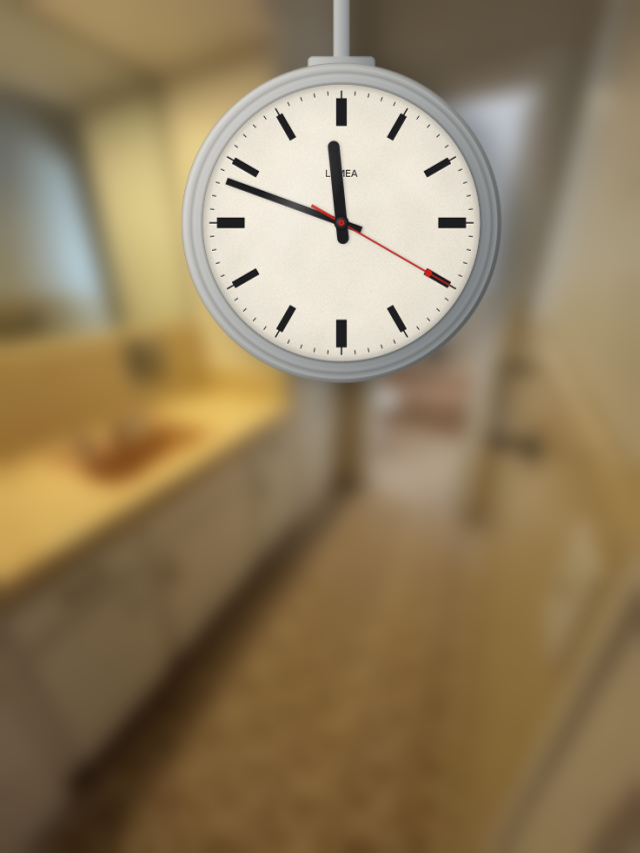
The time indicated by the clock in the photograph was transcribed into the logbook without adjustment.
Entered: 11:48:20
